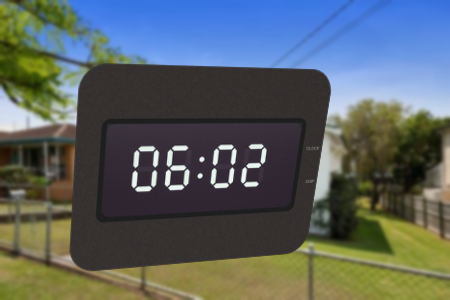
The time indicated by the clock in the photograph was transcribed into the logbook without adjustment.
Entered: 6:02
